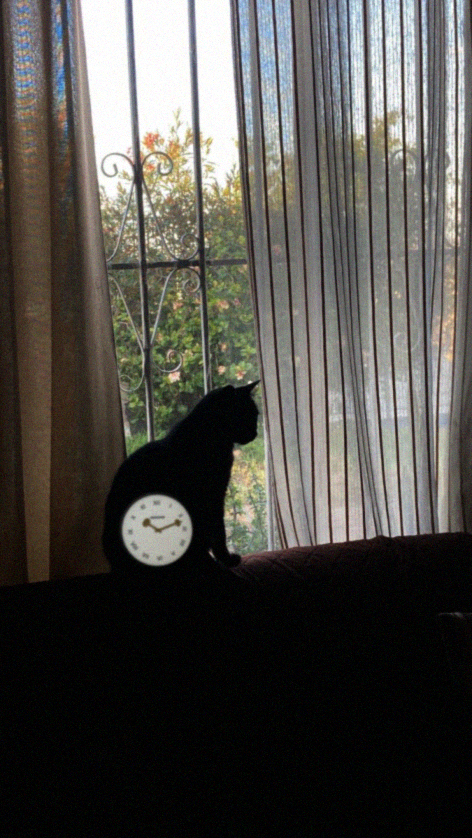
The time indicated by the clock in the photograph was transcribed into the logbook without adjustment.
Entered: 10:12
